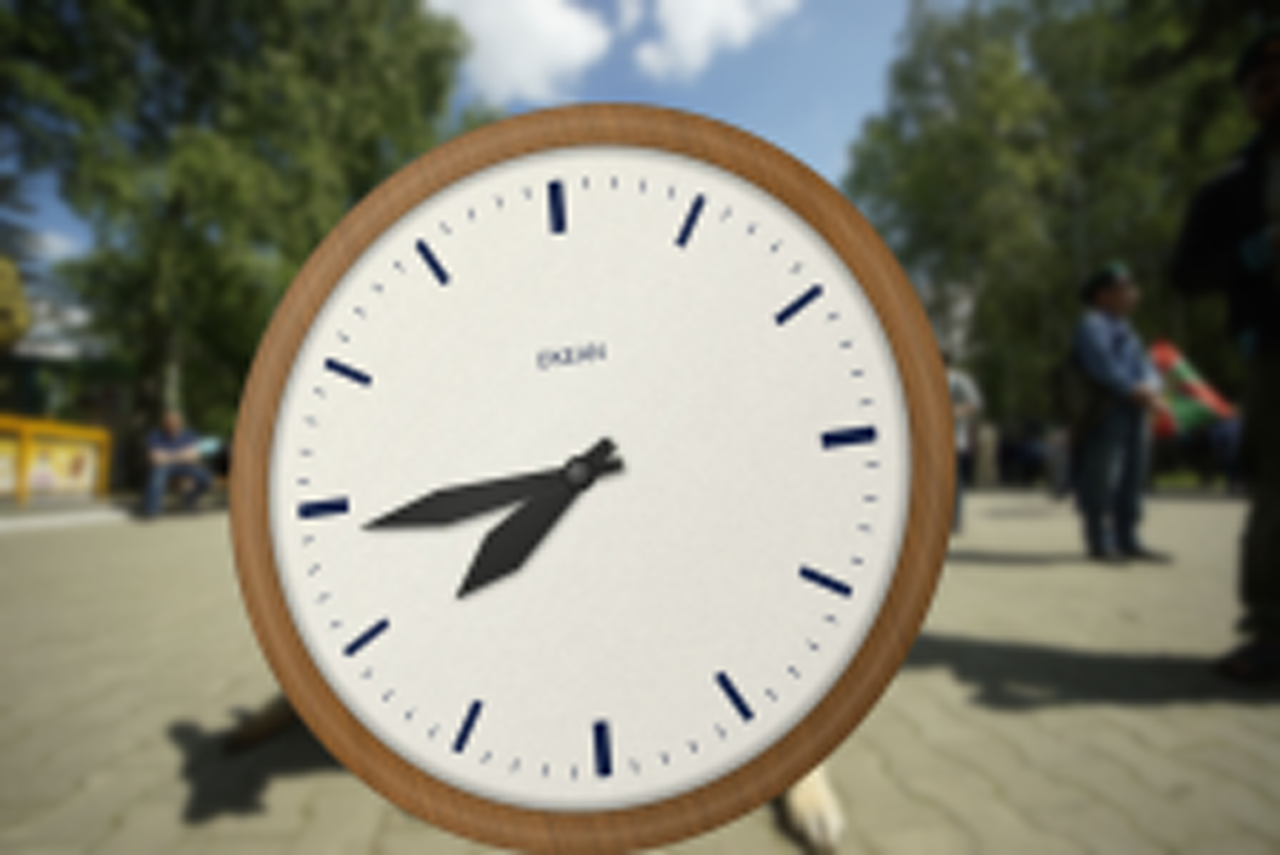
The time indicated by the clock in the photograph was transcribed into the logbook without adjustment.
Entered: 7:44
